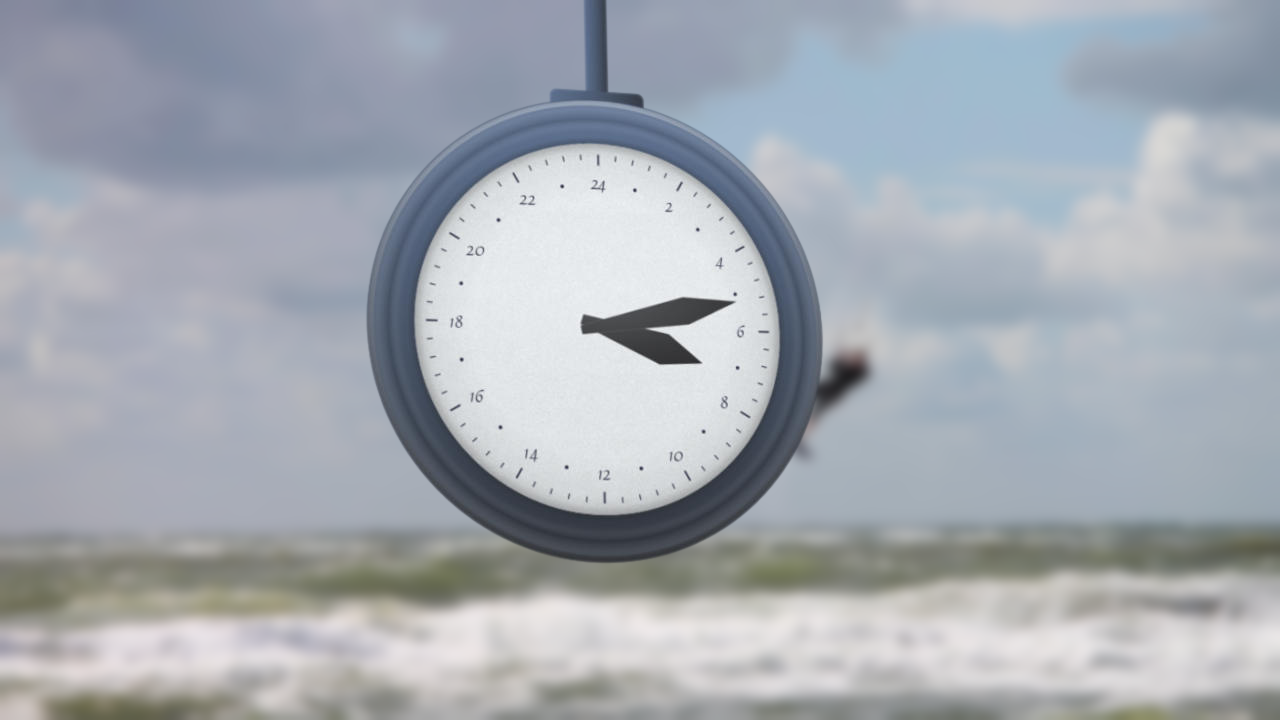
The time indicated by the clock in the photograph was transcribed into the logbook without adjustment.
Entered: 7:13
